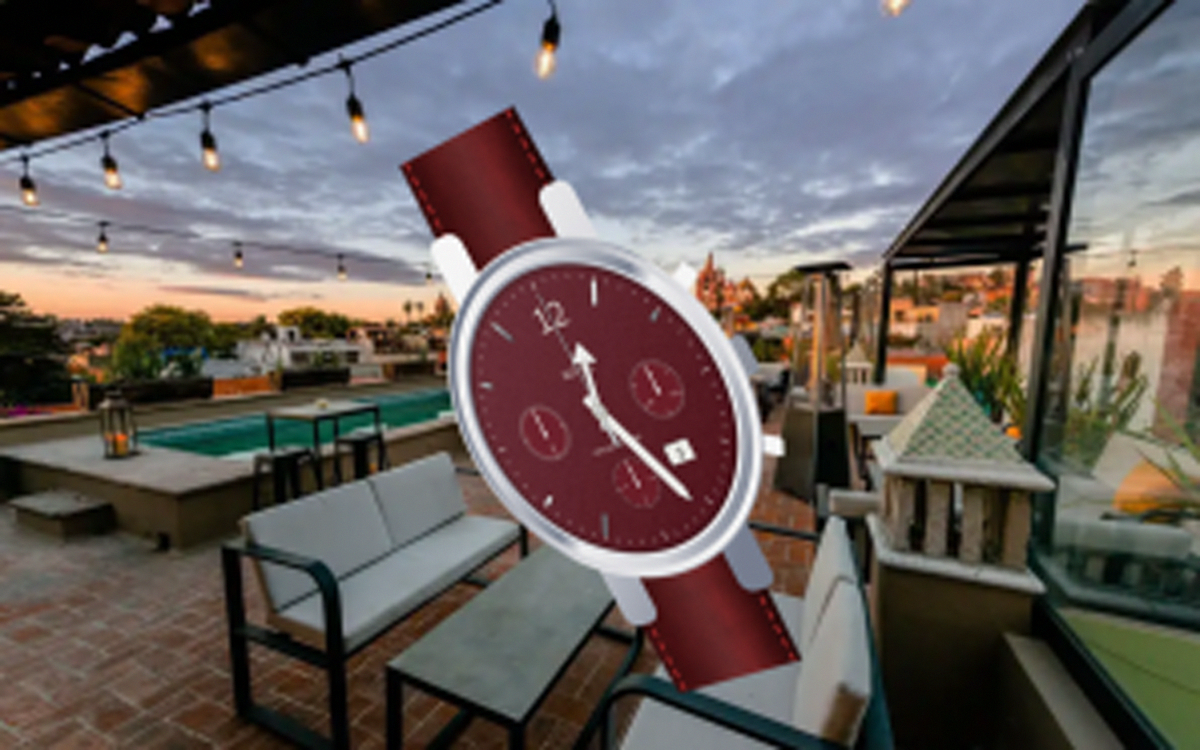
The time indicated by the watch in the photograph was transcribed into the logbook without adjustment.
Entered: 12:26
